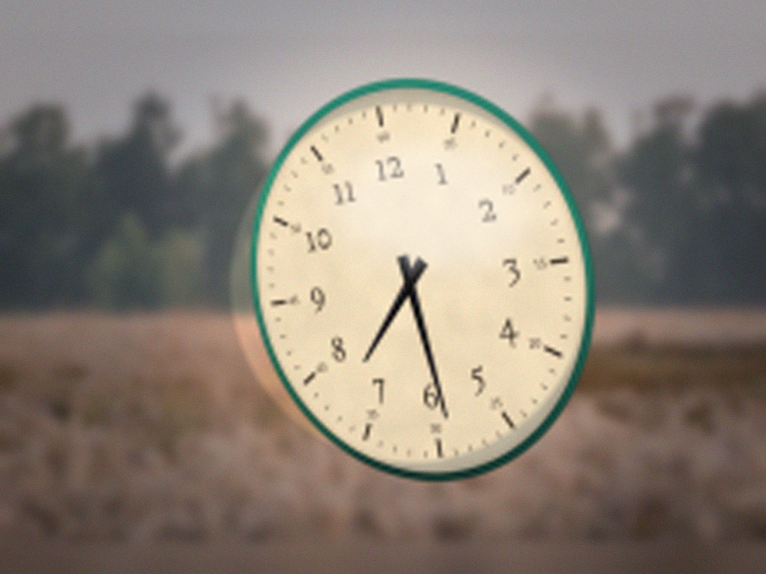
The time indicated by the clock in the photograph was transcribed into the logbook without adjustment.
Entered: 7:29
